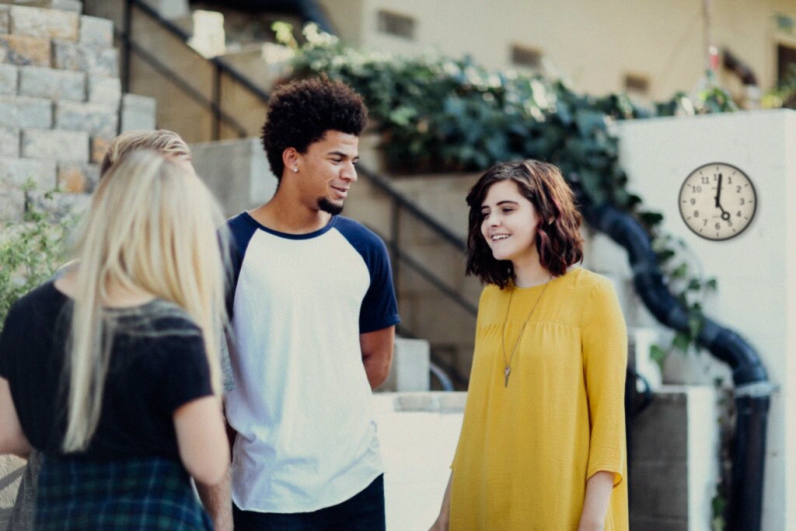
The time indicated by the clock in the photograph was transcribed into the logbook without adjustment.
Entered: 5:01
